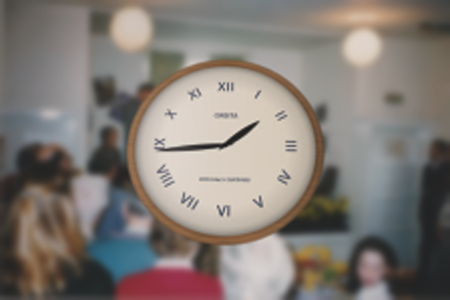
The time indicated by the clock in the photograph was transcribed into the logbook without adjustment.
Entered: 1:44
